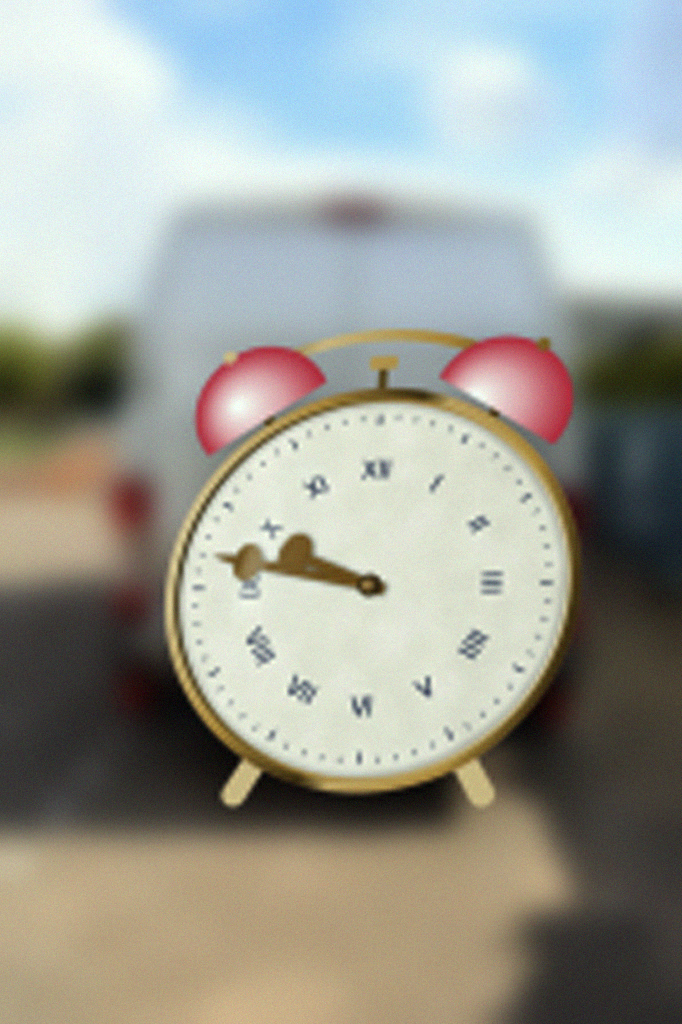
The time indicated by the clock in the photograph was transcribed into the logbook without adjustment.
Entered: 9:47
